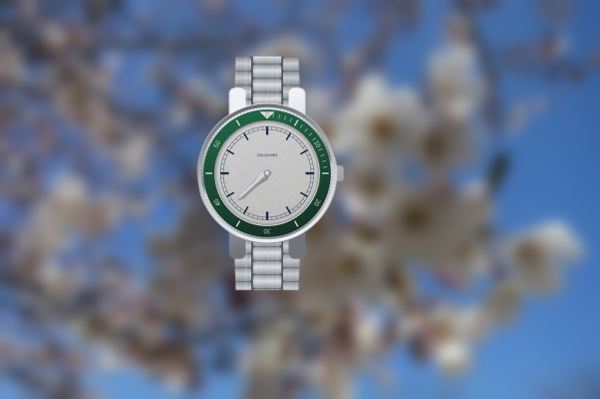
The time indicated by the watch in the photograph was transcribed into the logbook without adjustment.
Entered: 7:38
